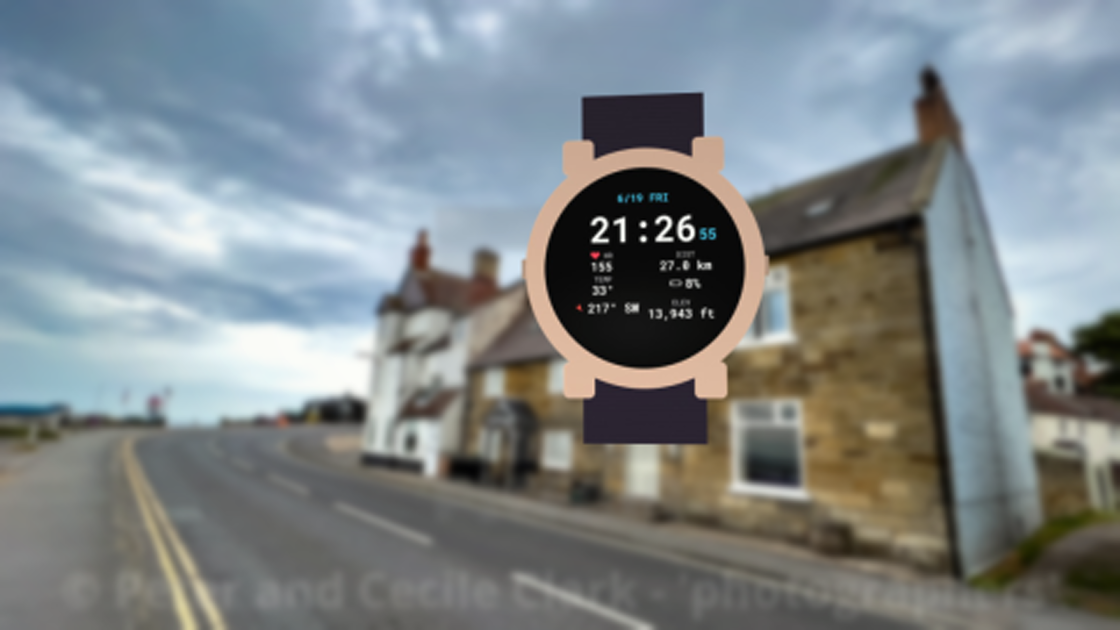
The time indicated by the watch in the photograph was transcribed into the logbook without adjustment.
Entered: 21:26
